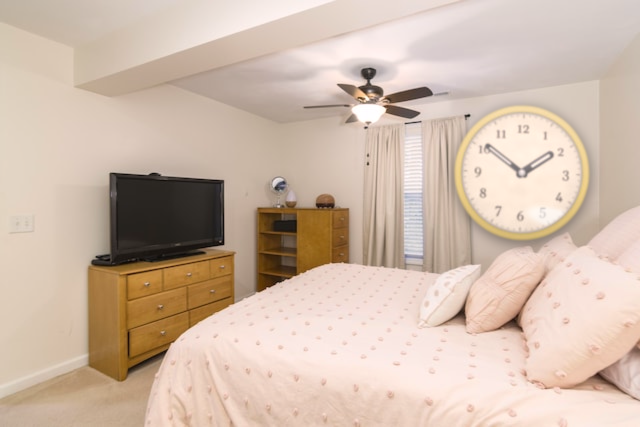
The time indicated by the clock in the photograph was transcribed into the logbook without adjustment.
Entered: 1:51
